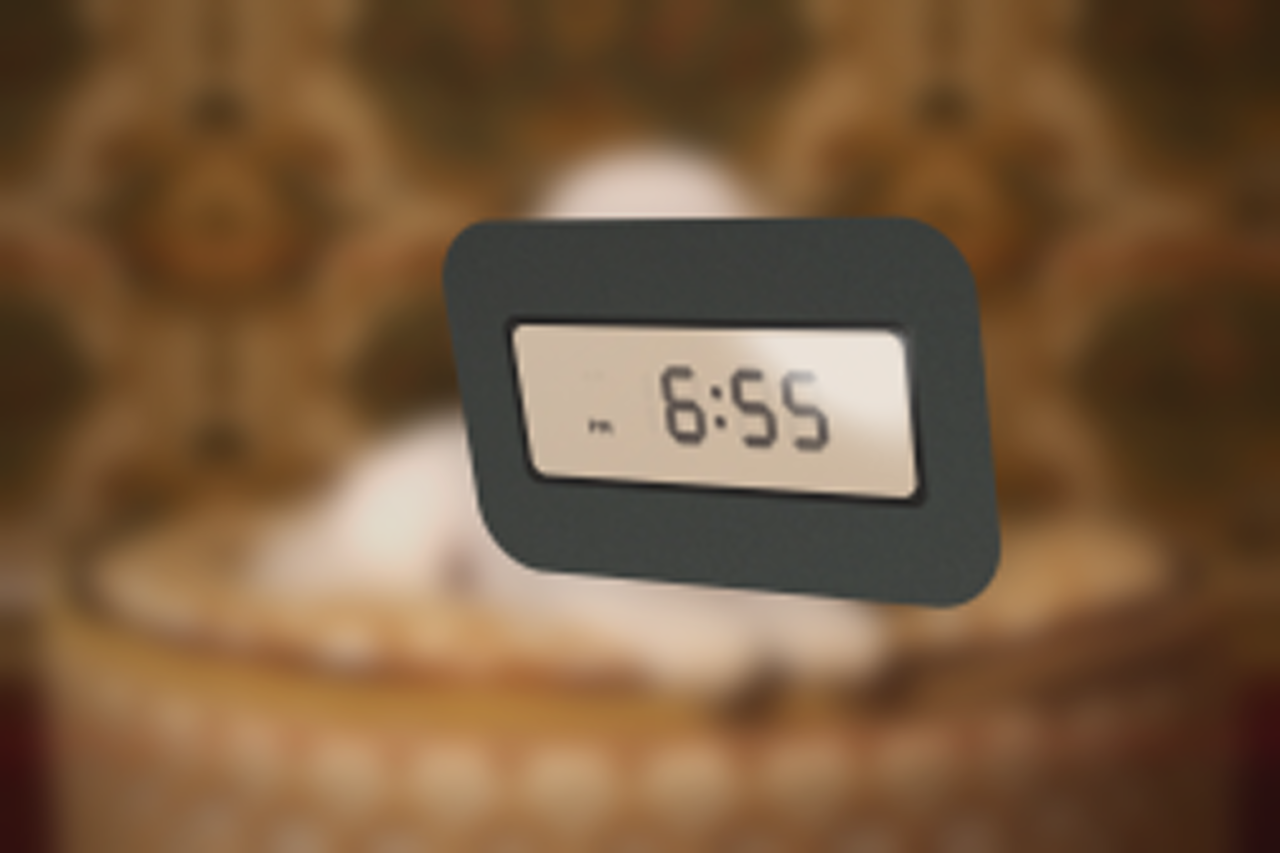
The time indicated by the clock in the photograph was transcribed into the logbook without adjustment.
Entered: 6:55
